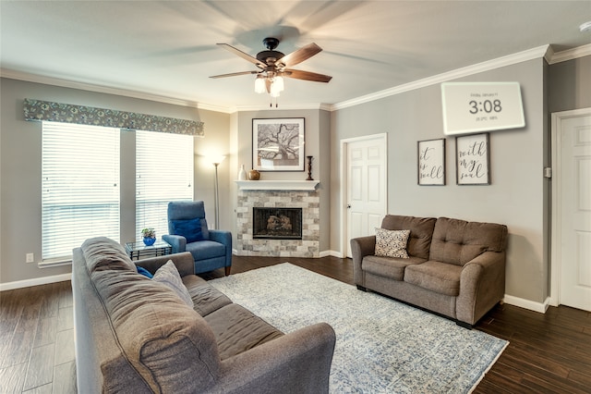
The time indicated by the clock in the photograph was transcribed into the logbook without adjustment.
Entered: 3:08
